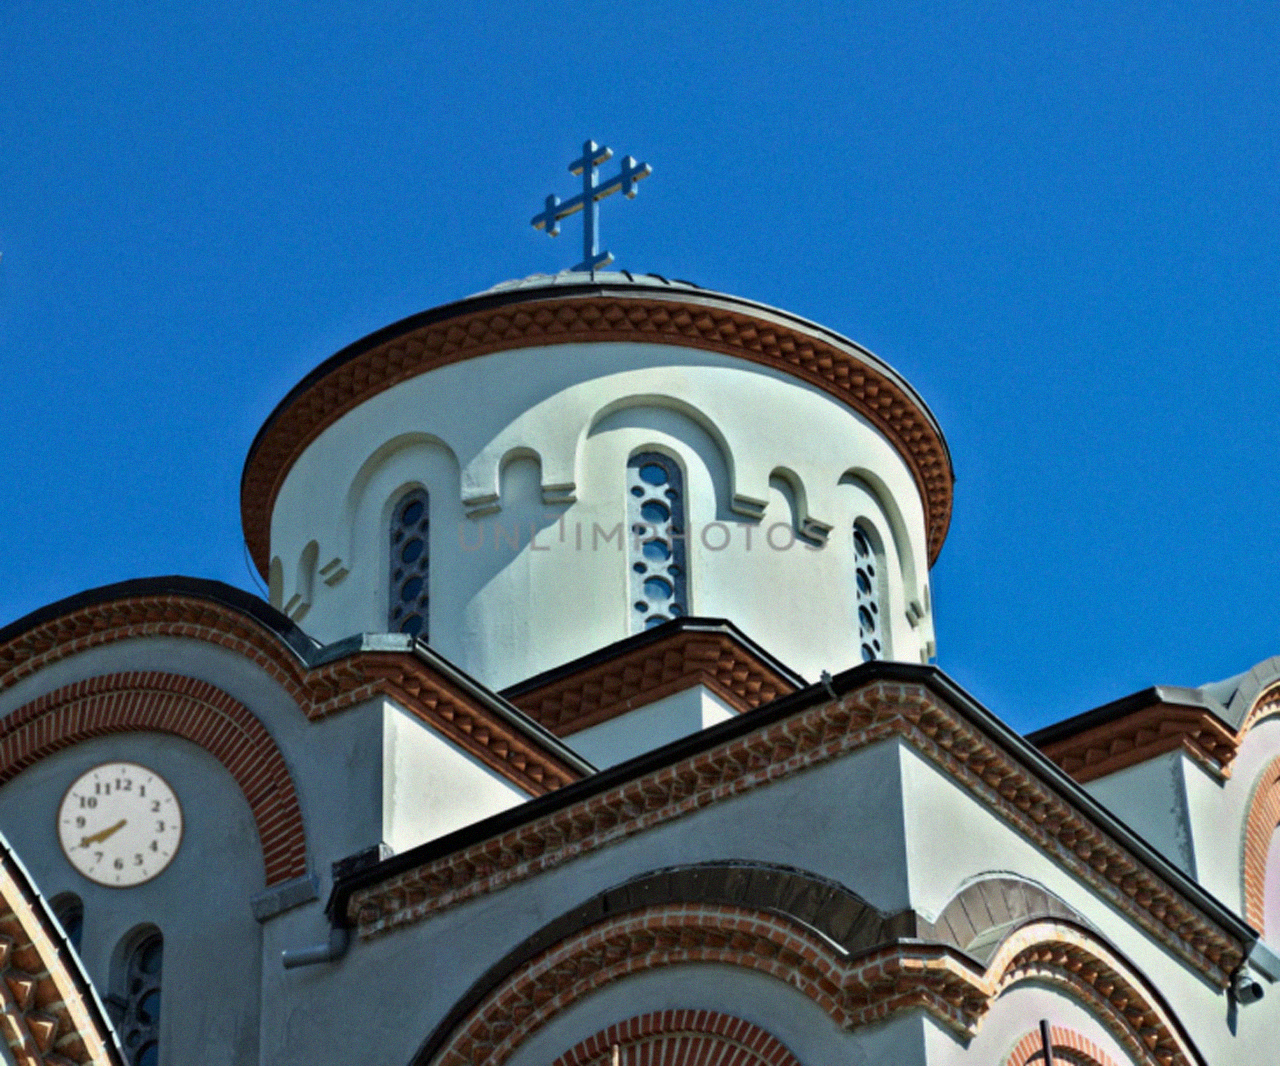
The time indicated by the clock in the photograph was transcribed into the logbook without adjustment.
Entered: 7:40
